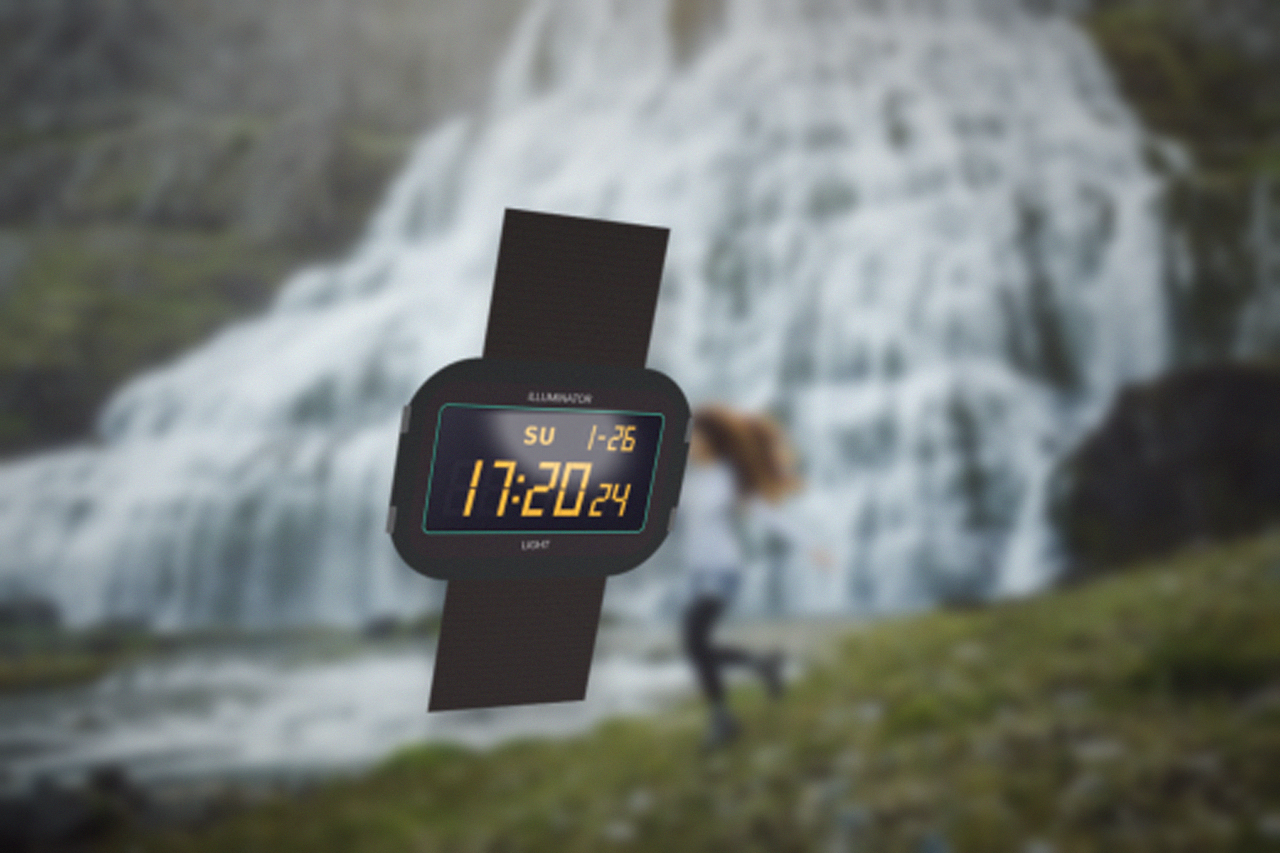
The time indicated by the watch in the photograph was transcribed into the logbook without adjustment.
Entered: 17:20:24
